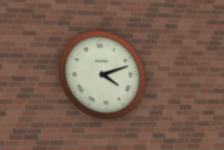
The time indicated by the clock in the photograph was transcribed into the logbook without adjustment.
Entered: 4:12
